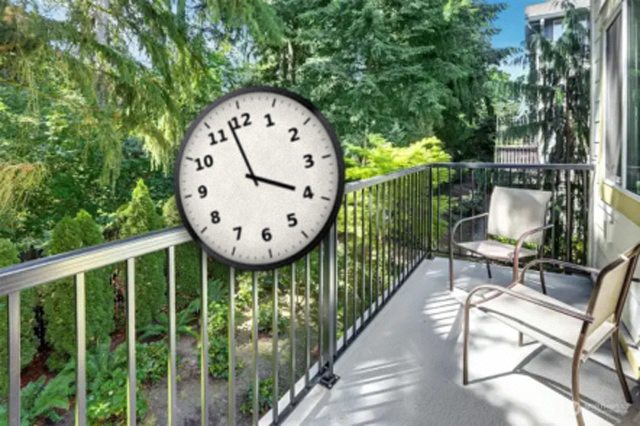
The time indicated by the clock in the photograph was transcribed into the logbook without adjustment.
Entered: 3:58
